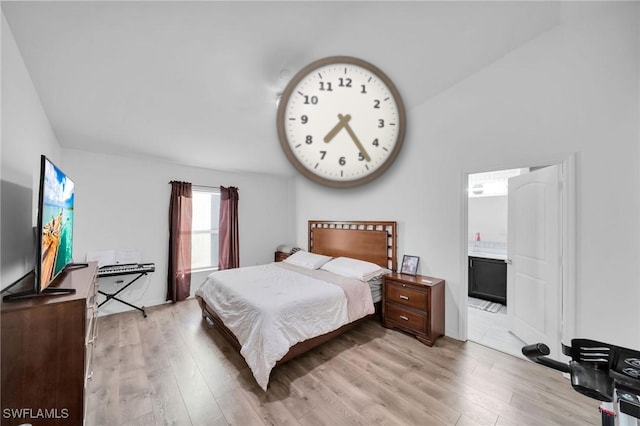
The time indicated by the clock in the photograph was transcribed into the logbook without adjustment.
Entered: 7:24
